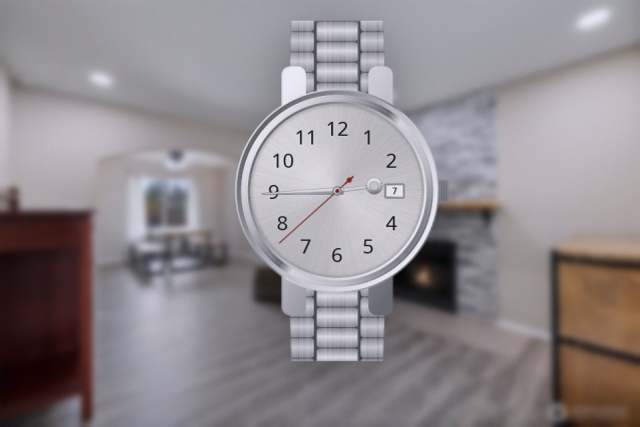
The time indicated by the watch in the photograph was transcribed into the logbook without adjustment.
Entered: 2:44:38
